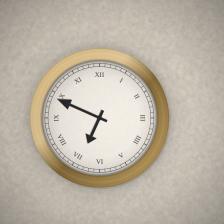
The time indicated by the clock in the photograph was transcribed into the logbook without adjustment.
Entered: 6:49
